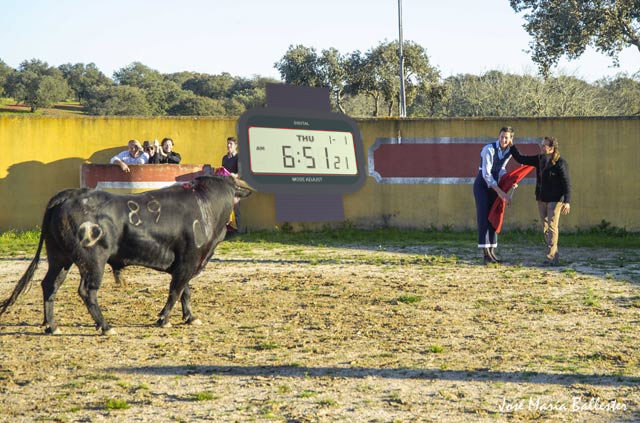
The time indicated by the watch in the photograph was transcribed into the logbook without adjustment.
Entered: 6:51:21
